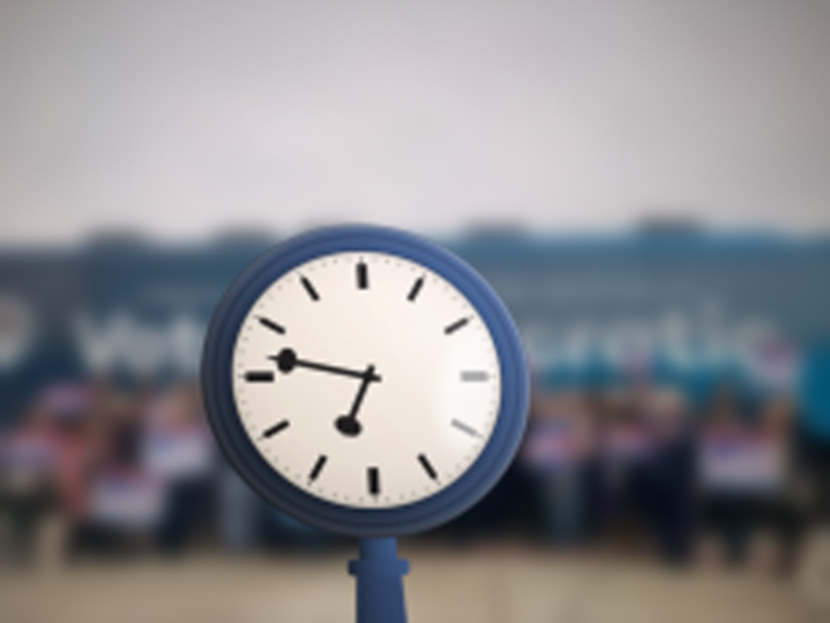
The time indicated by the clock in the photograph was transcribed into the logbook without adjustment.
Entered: 6:47
